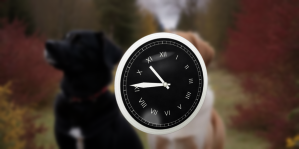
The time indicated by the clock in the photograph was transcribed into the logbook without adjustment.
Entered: 10:46
